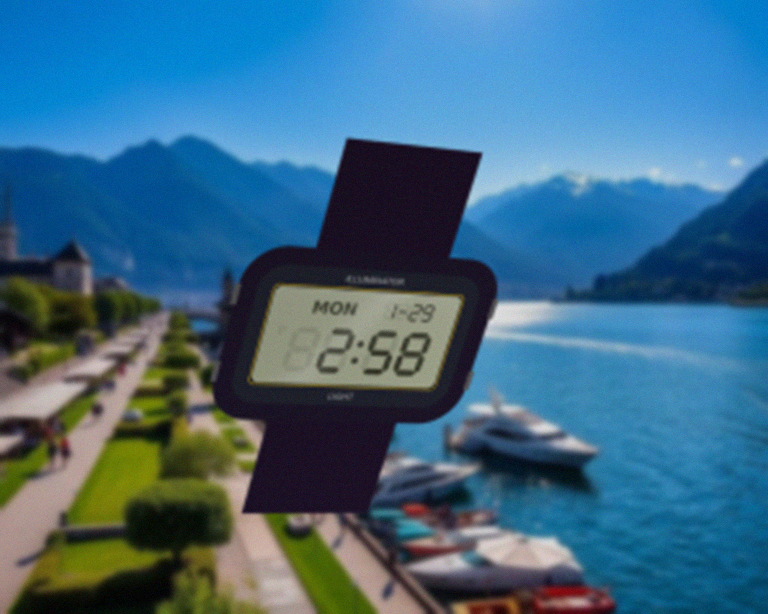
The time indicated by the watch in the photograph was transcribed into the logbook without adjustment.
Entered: 2:58
